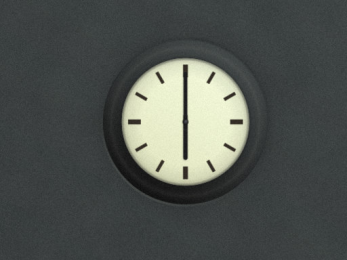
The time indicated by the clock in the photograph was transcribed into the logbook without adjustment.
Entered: 6:00
